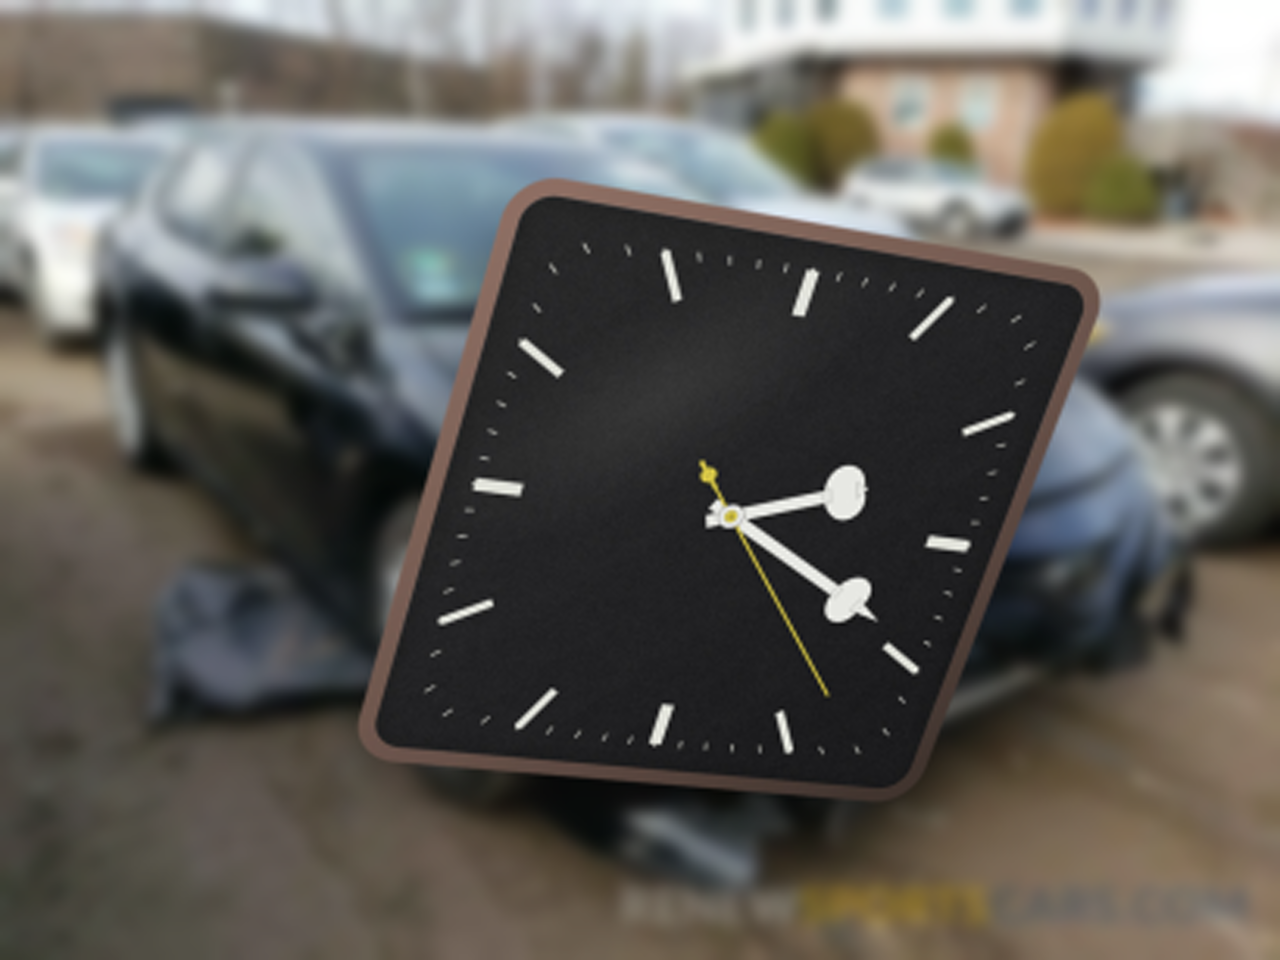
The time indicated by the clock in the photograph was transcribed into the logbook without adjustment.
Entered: 2:19:23
